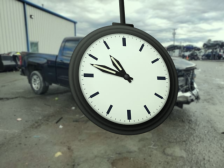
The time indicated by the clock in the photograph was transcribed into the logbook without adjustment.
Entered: 10:48
